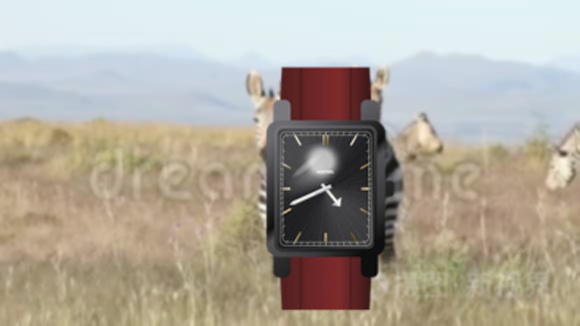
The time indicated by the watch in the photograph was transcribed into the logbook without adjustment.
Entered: 4:41
